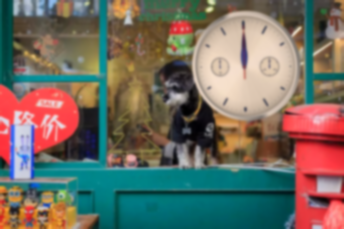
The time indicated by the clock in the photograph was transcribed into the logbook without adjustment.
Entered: 12:00
